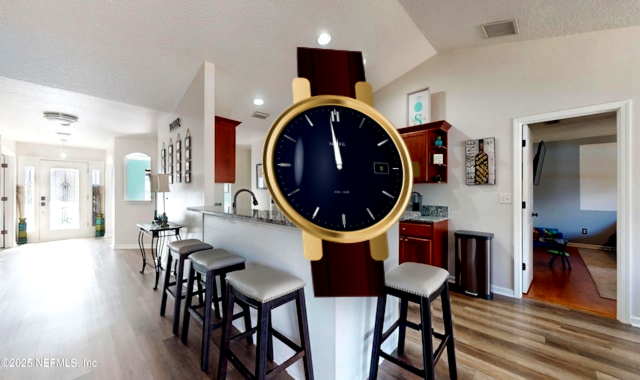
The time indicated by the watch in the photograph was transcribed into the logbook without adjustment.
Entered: 11:59
